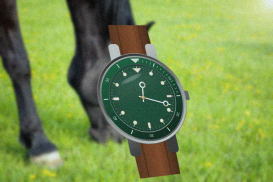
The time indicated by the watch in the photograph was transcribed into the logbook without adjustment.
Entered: 12:18
